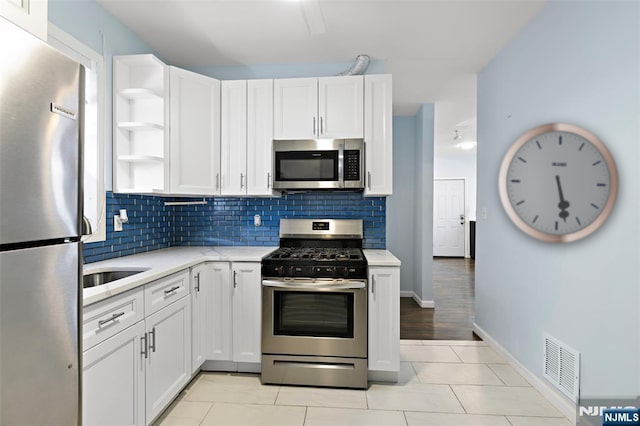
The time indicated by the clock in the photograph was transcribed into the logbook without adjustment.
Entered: 5:28
